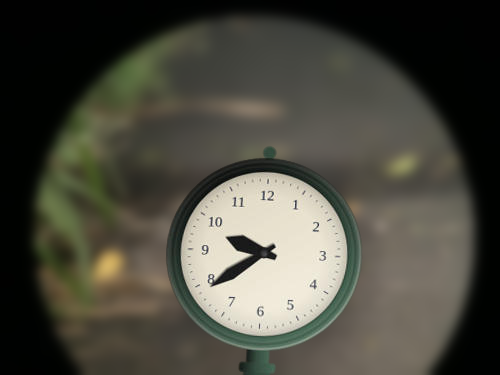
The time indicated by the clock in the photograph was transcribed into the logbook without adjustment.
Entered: 9:39
